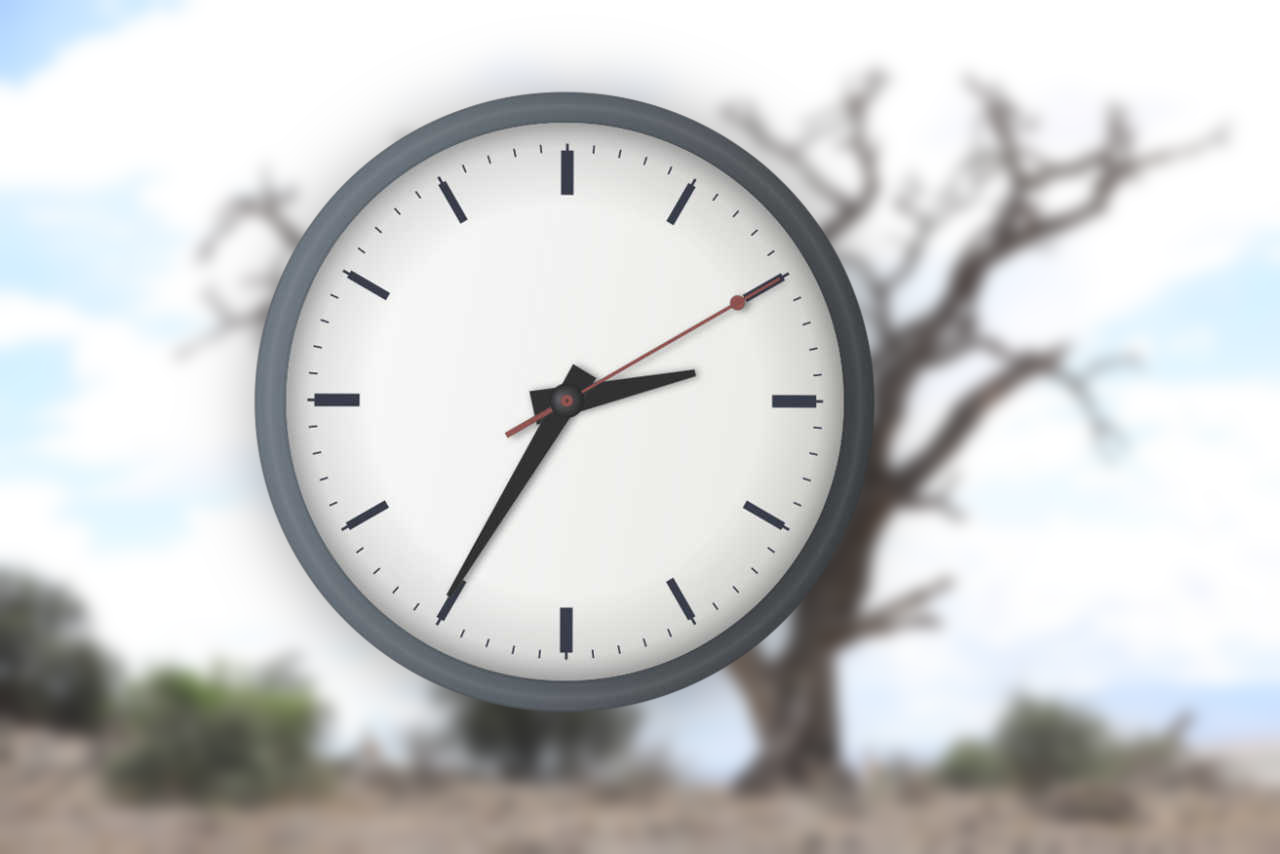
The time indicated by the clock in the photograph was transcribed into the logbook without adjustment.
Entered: 2:35:10
